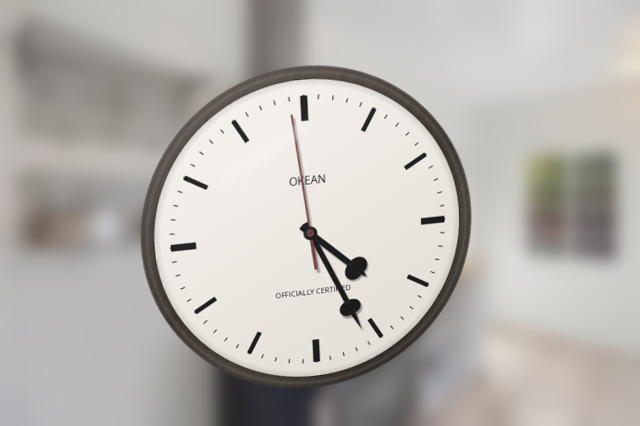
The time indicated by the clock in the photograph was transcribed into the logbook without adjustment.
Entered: 4:25:59
